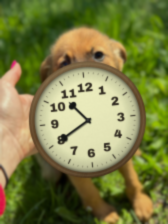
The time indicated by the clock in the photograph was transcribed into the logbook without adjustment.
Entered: 10:40
